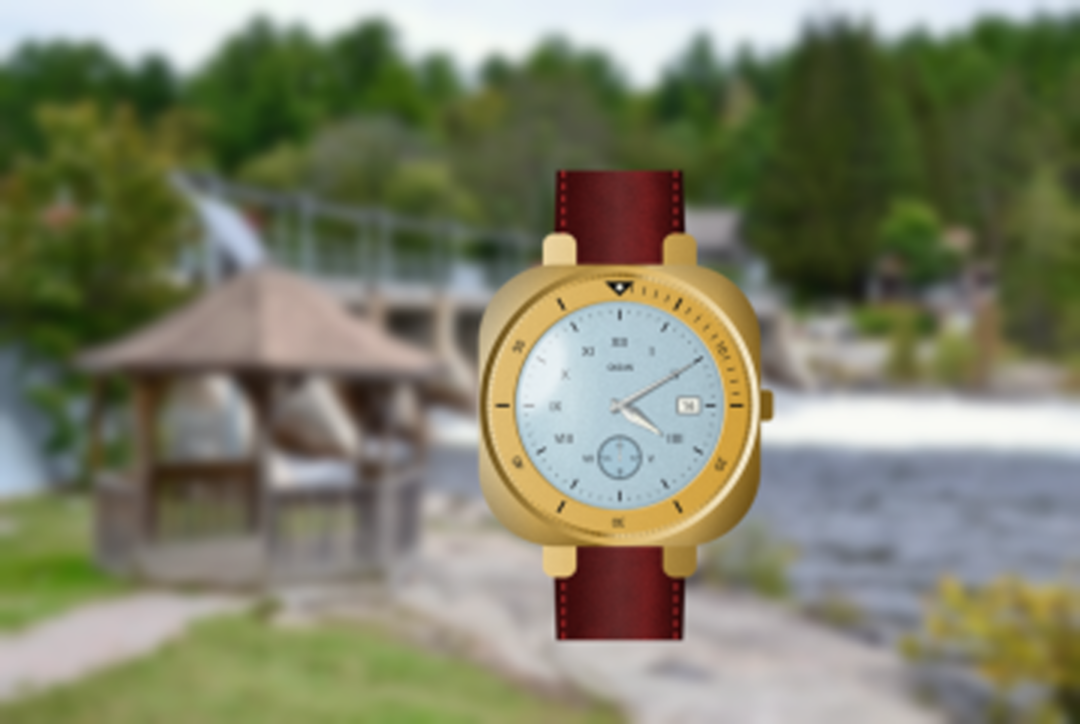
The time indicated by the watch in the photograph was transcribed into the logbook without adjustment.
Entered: 4:10
